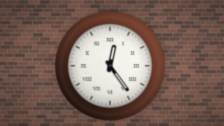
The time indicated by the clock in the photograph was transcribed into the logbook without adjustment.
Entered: 12:24
